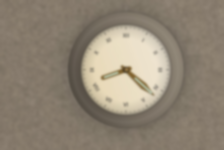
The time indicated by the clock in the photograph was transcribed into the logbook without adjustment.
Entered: 8:22
